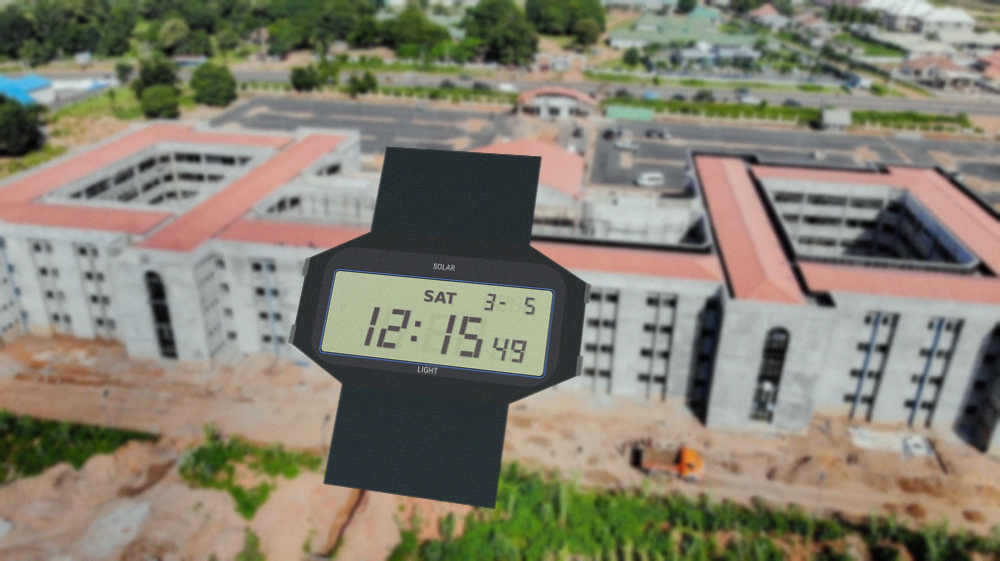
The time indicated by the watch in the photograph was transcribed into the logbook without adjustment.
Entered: 12:15:49
